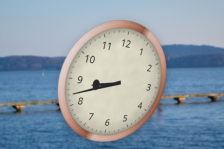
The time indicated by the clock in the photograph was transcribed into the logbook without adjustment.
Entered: 8:42
